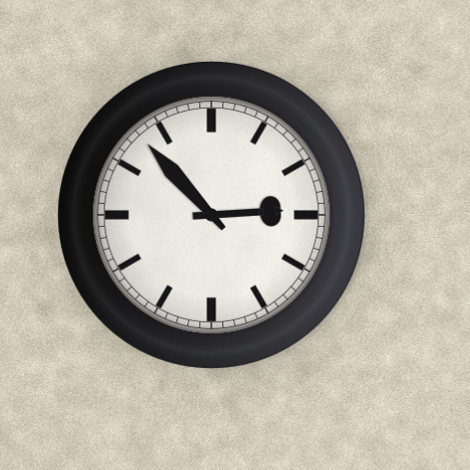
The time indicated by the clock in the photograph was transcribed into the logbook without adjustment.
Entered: 2:53
